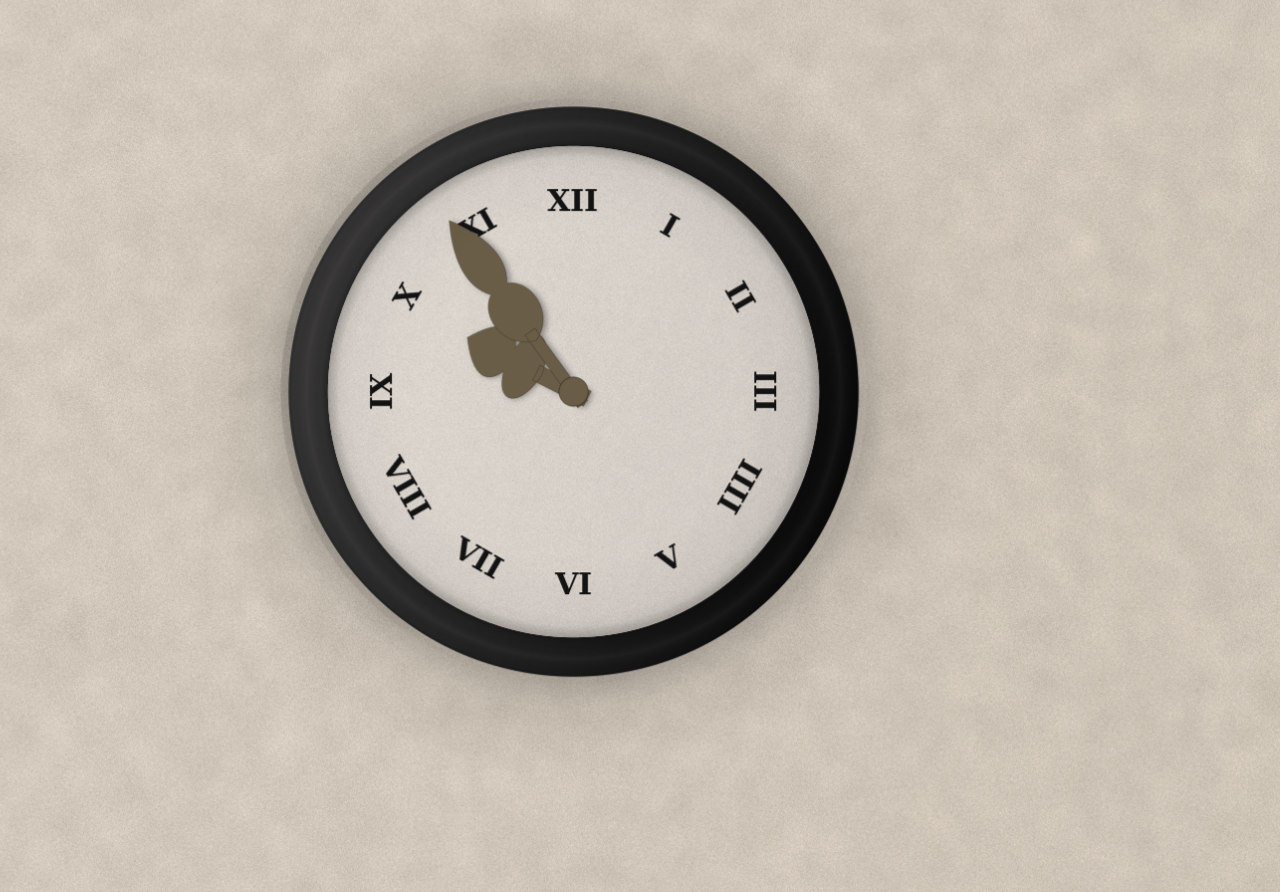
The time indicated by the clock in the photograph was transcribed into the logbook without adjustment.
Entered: 9:54
